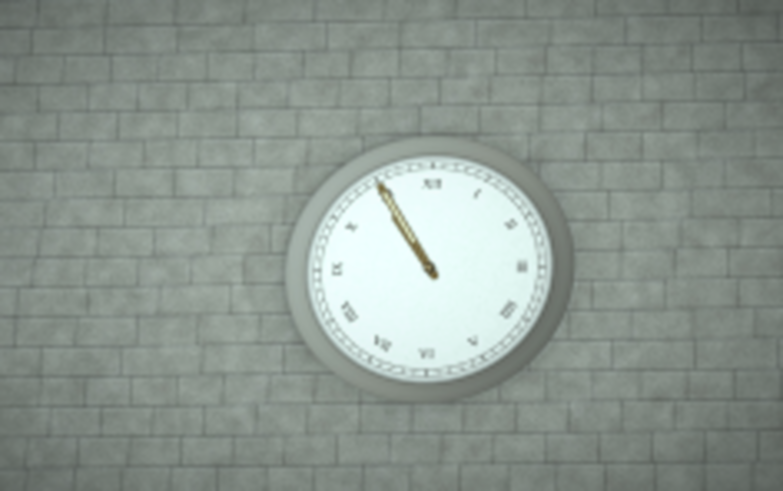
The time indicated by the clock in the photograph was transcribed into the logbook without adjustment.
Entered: 10:55
